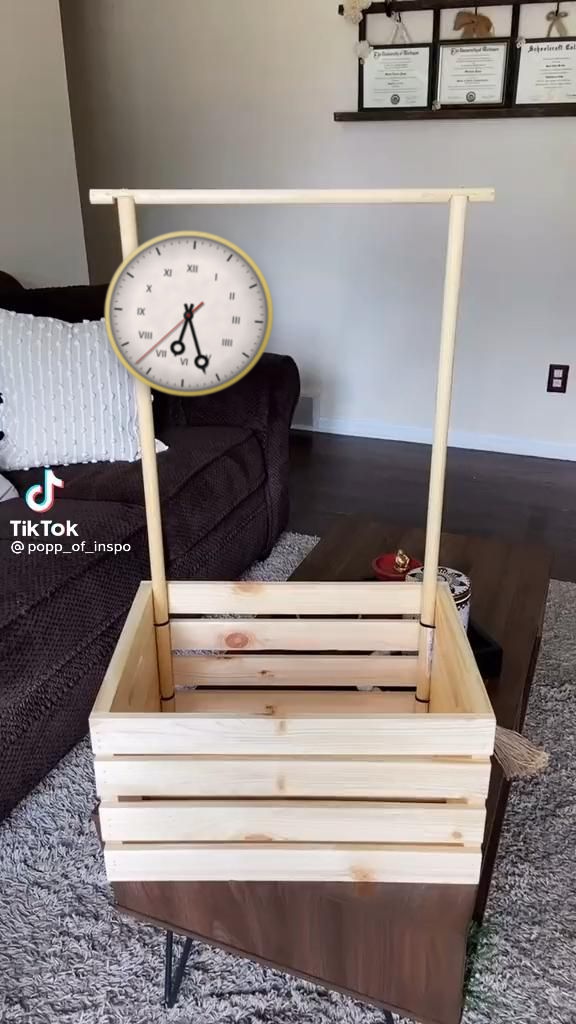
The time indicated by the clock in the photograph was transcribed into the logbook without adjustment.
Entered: 6:26:37
